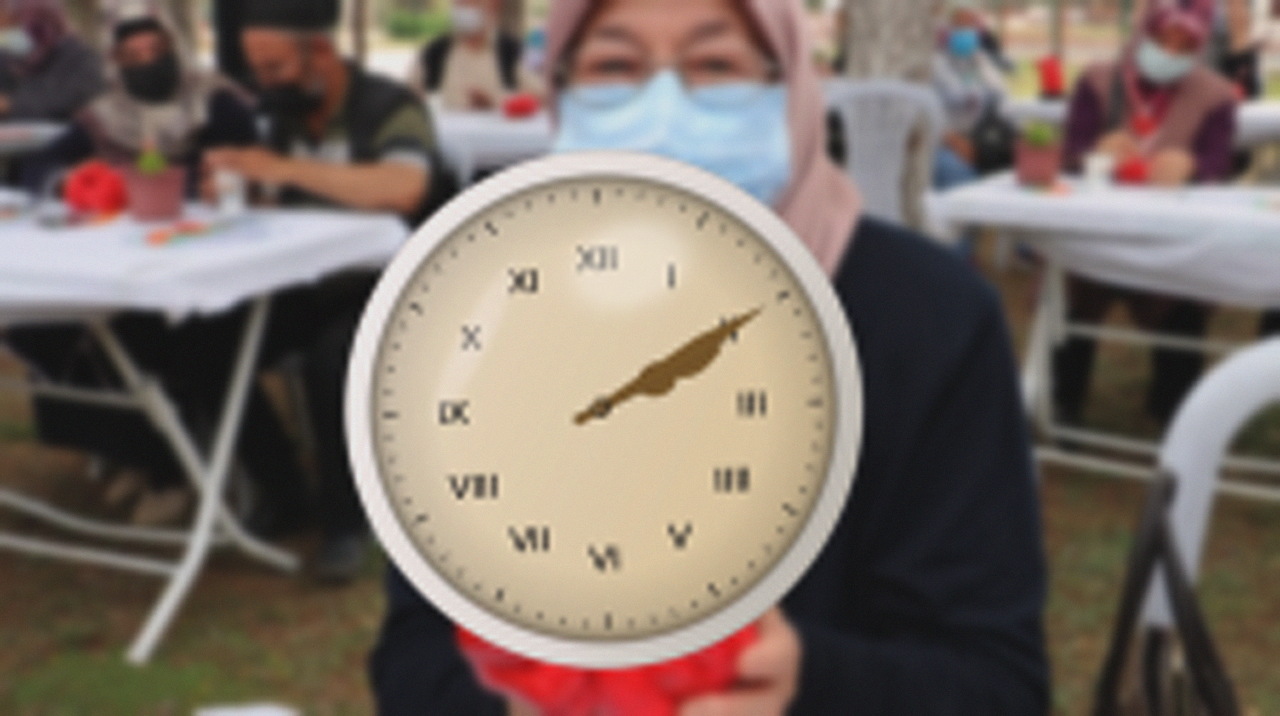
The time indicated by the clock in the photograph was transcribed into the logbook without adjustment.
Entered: 2:10
